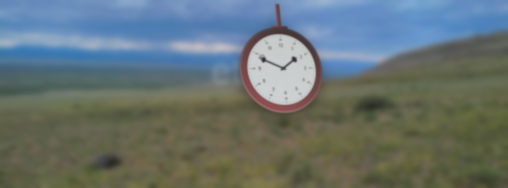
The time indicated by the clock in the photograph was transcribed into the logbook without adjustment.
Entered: 1:49
